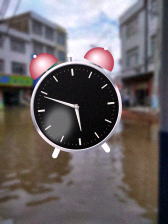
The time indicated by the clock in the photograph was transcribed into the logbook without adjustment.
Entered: 5:49
